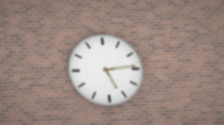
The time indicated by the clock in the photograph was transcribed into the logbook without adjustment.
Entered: 5:14
